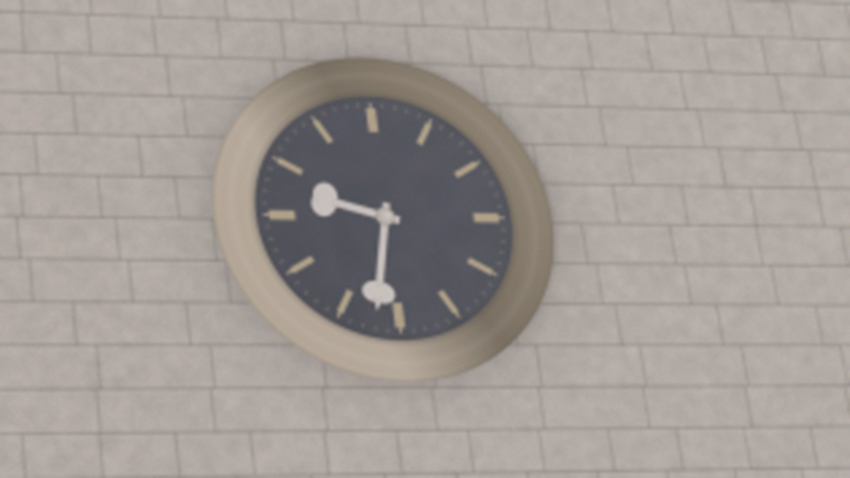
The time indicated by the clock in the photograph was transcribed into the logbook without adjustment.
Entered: 9:32
